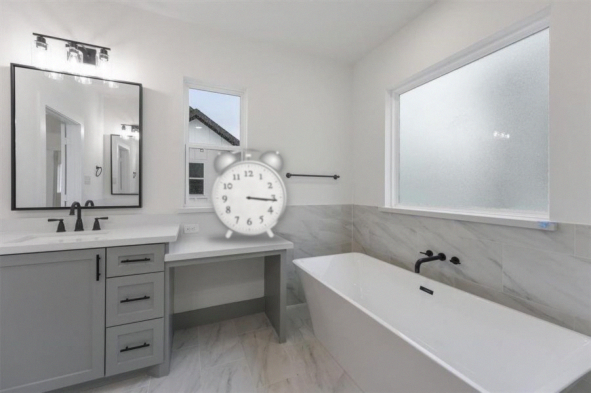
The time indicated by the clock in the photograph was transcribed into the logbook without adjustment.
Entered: 3:16
